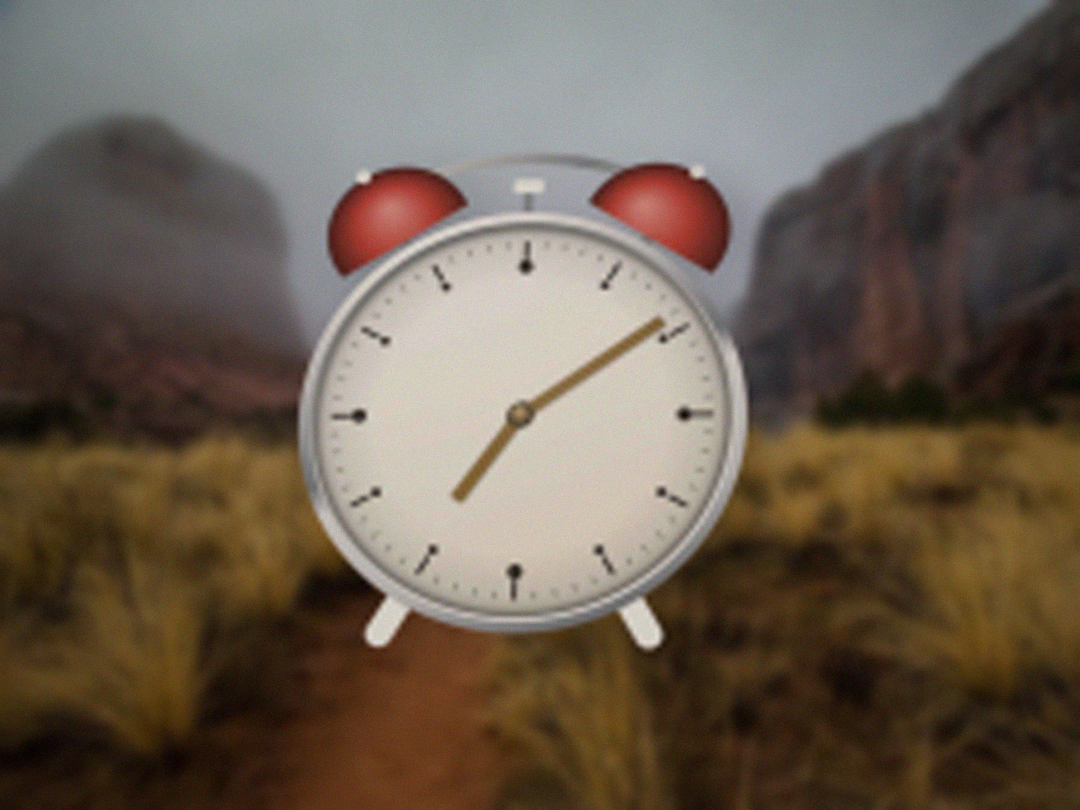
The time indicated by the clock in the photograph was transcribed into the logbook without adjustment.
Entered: 7:09
